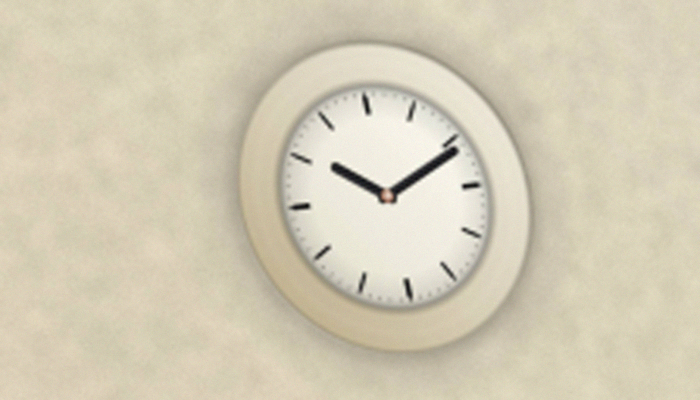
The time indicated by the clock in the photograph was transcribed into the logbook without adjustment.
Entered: 10:11
